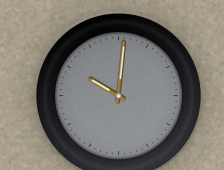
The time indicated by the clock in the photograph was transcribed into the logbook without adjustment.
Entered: 10:01
